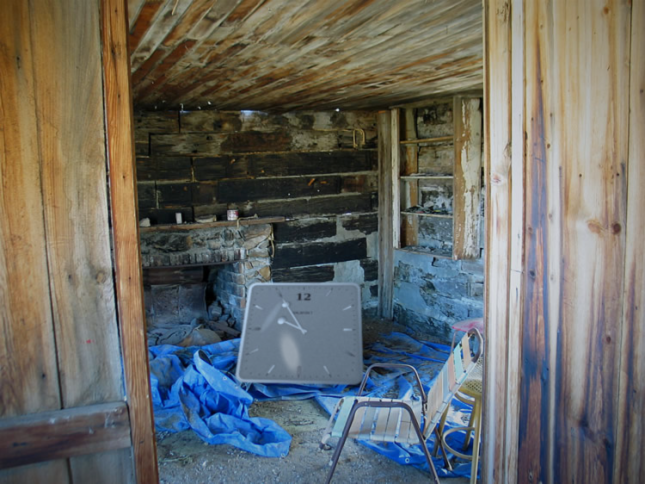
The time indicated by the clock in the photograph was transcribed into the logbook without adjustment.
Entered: 9:55
